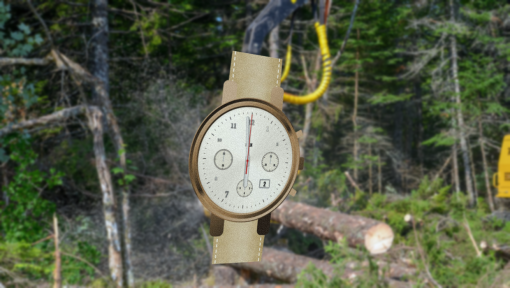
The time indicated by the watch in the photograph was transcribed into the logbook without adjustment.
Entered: 5:59
